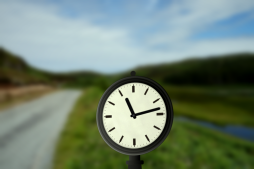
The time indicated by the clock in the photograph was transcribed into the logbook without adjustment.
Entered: 11:13
